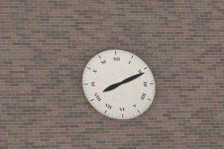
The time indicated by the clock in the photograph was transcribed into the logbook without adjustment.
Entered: 8:11
